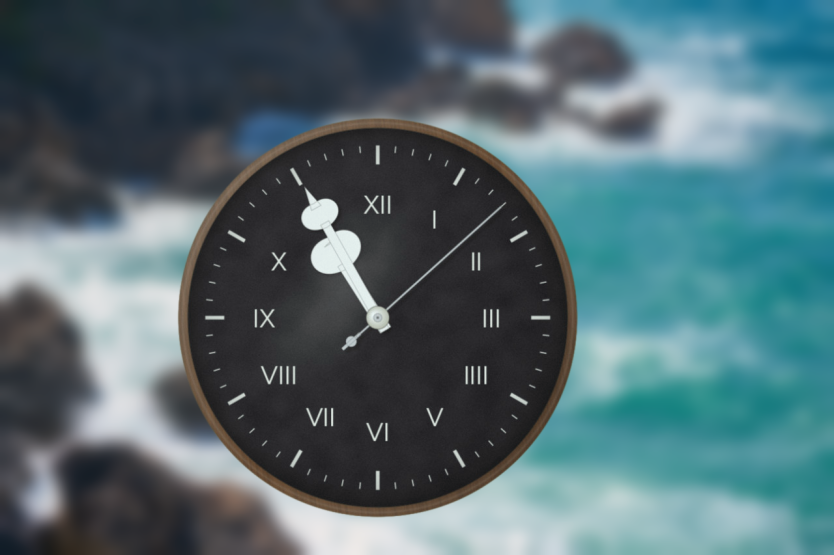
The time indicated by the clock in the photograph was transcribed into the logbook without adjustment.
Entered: 10:55:08
